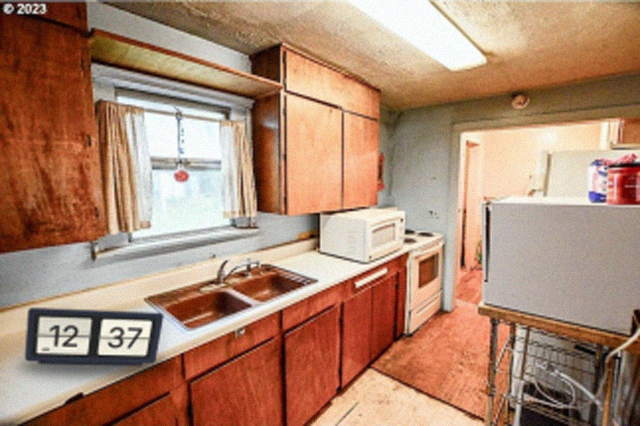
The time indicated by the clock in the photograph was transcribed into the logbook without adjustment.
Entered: 12:37
